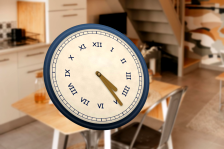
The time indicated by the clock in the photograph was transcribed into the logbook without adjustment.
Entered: 4:24
